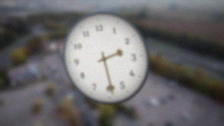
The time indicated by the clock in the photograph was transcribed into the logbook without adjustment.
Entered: 2:29
